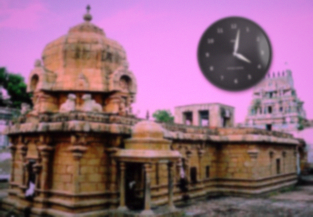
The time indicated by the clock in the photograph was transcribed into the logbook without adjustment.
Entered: 4:02
